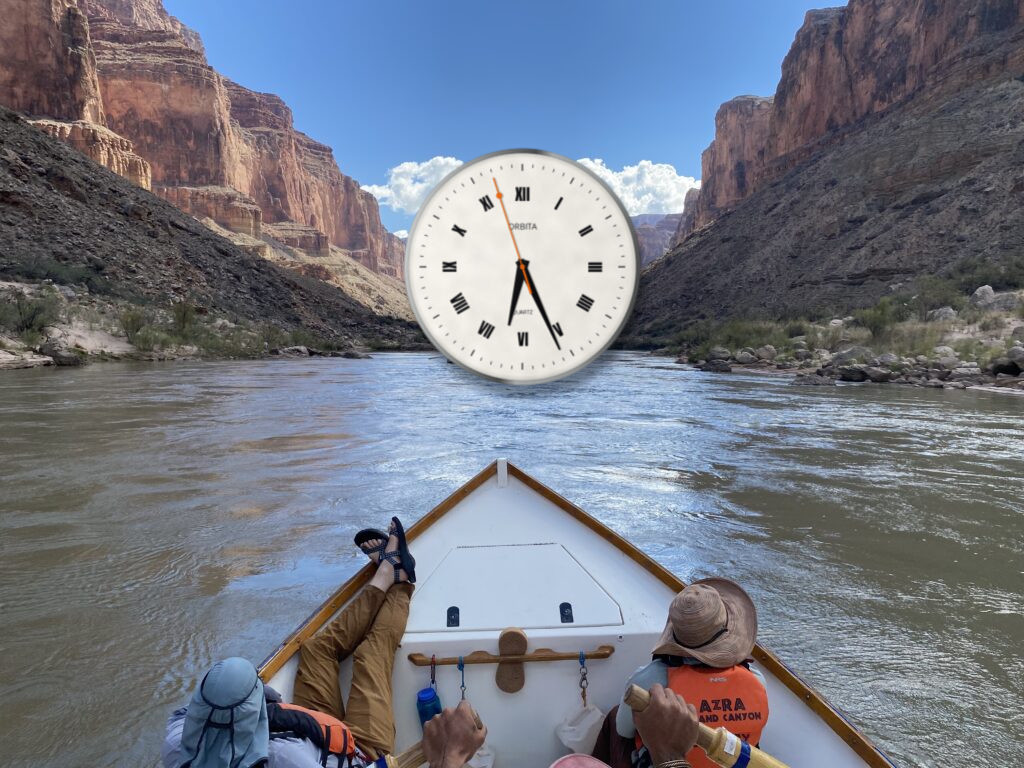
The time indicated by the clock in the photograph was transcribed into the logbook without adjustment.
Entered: 6:25:57
